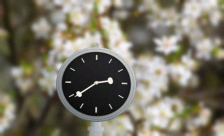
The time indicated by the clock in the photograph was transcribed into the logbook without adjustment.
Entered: 2:39
